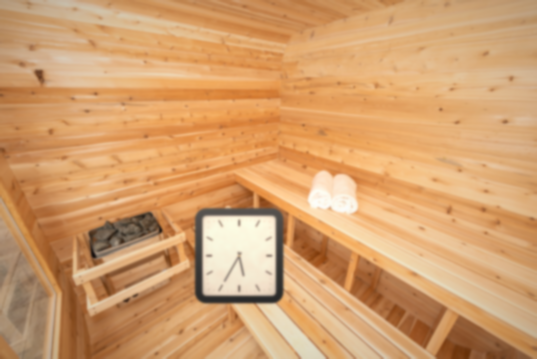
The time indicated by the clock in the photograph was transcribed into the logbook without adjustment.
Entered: 5:35
